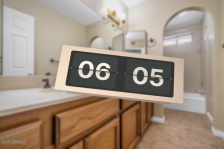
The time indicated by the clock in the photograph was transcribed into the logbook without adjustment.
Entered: 6:05
